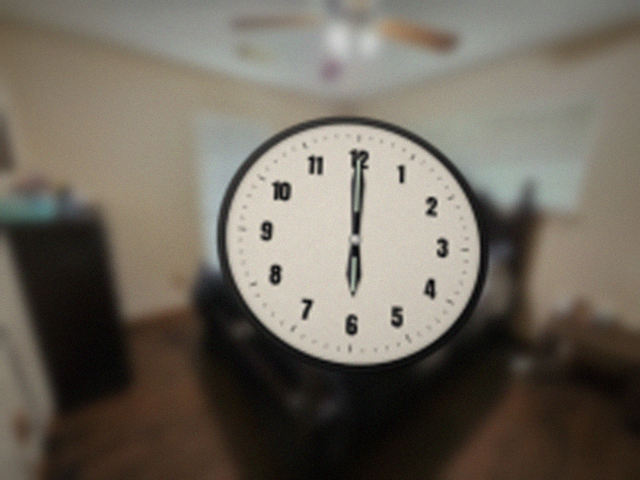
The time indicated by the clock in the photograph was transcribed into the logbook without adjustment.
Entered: 6:00
